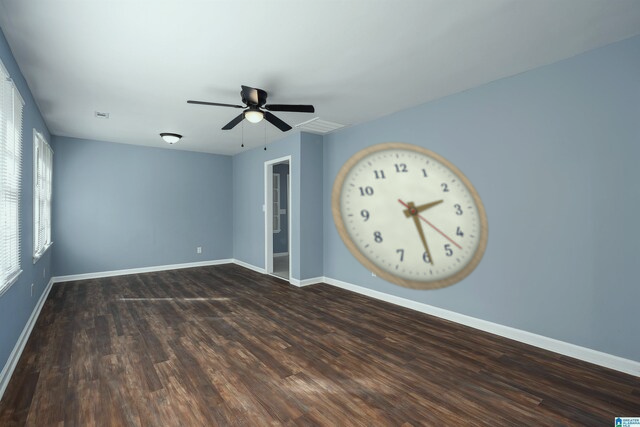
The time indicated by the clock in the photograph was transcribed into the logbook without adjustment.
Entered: 2:29:23
